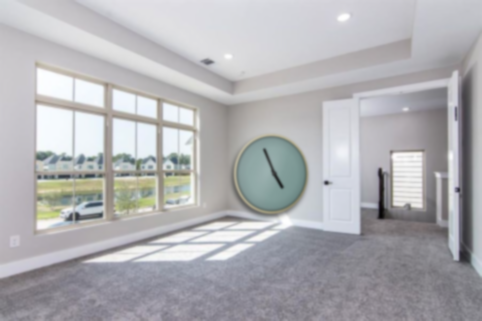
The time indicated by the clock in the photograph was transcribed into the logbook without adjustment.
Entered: 4:56
